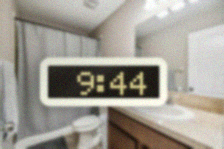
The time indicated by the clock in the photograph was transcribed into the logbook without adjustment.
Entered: 9:44
